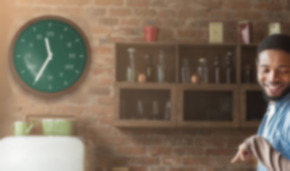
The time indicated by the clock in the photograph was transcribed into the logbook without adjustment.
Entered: 11:35
